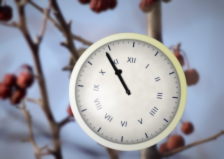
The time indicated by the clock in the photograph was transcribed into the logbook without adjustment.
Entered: 10:54
